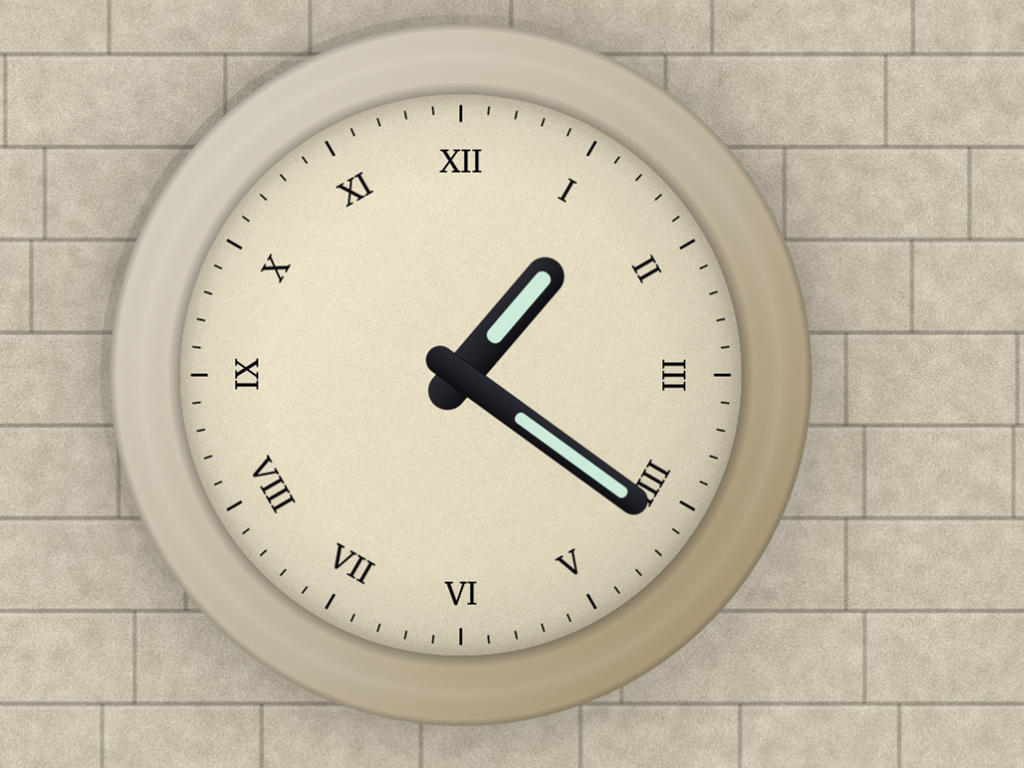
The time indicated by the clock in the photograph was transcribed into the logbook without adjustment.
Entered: 1:21
